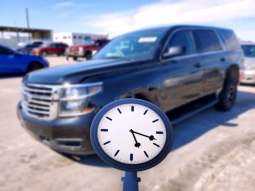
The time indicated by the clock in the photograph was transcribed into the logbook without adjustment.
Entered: 5:18
